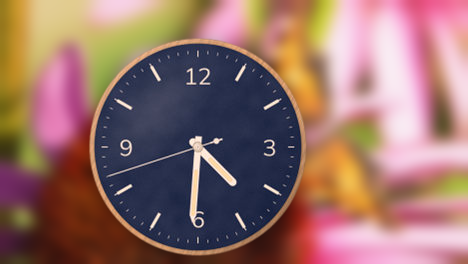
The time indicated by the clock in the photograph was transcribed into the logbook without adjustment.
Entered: 4:30:42
